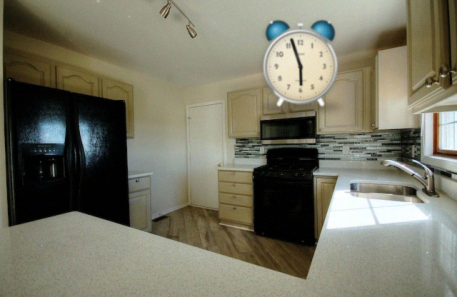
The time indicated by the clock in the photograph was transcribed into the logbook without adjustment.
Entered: 5:57
